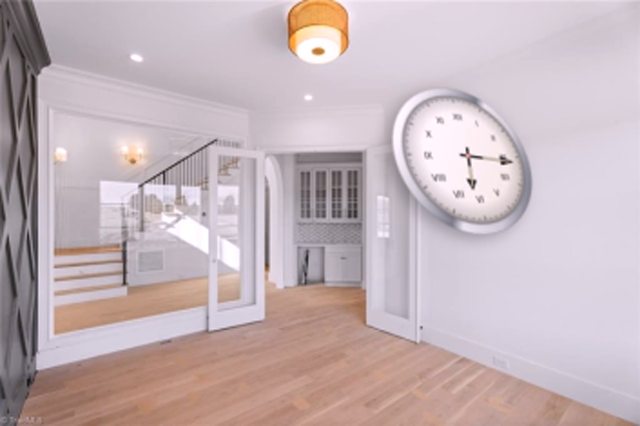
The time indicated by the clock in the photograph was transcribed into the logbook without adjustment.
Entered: 6:16
